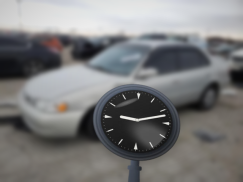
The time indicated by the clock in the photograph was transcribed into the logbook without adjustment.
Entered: 9:12
